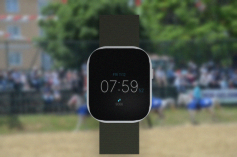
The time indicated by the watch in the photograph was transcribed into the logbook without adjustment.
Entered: 7:59
